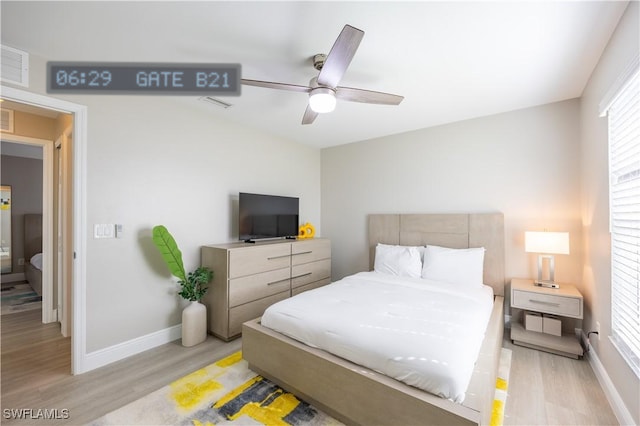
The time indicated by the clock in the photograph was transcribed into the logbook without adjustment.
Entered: 6:29
